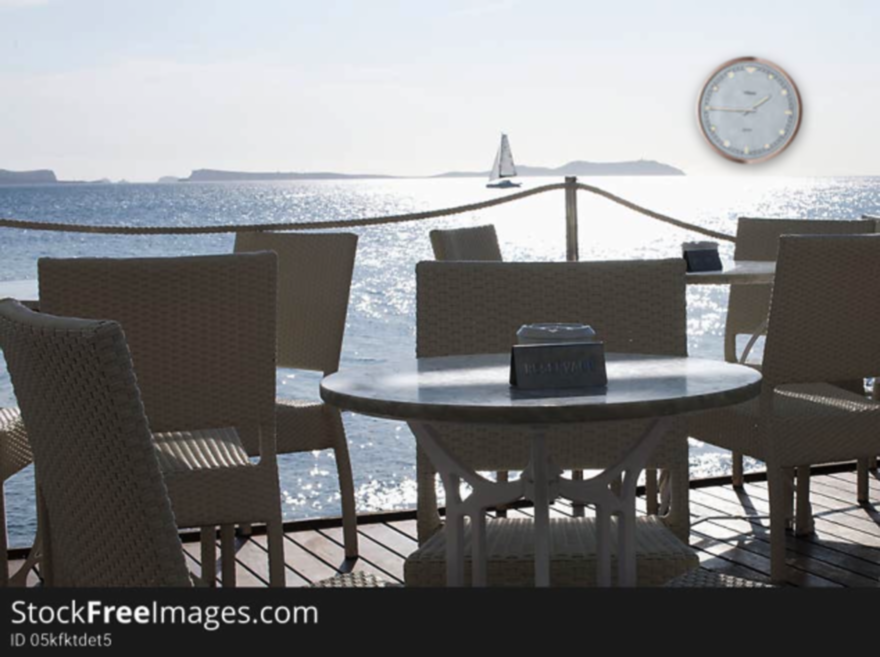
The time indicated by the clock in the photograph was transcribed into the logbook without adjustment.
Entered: 1:45
